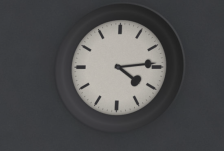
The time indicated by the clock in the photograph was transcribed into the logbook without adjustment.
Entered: 4:14
